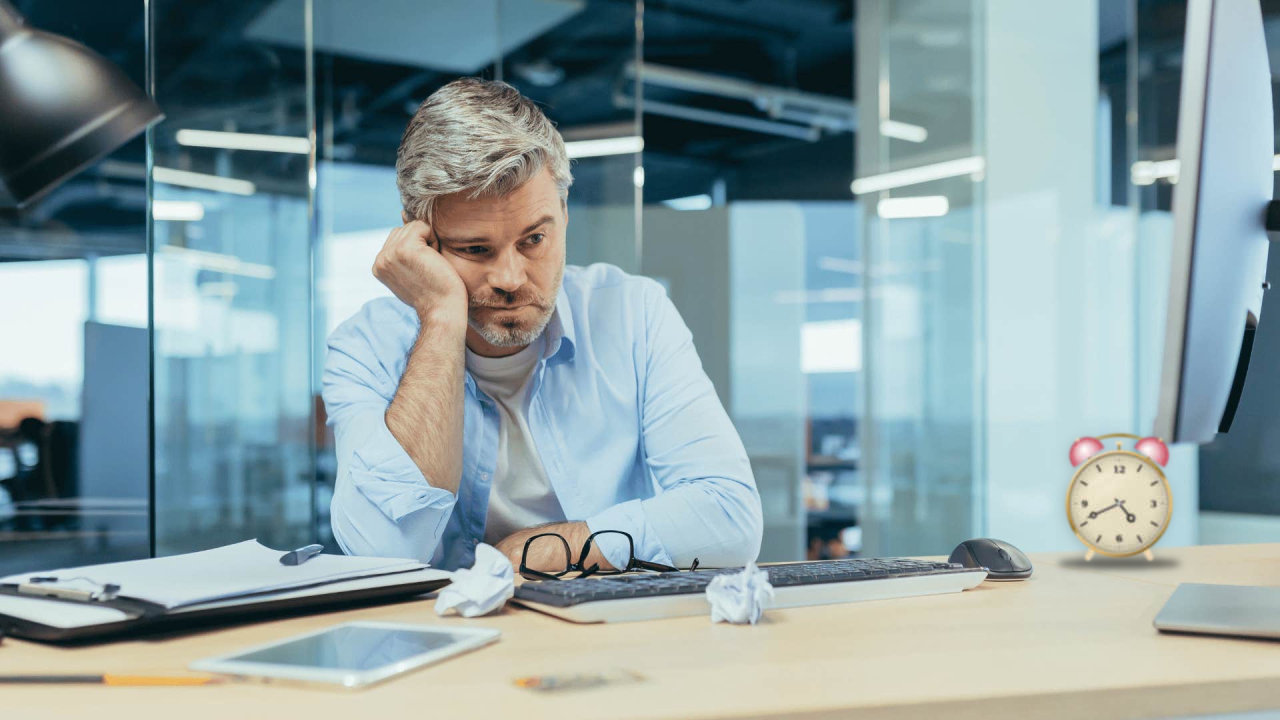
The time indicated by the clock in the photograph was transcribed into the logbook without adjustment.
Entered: 4:41
